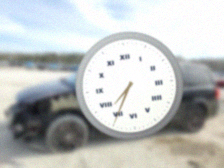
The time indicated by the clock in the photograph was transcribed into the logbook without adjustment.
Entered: 7:35
